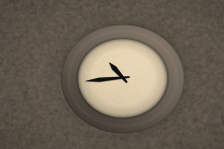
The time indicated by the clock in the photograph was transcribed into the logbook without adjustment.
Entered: 10:44
